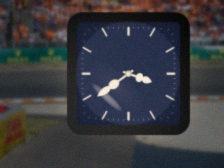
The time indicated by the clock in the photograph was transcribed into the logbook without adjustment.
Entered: 3:39
